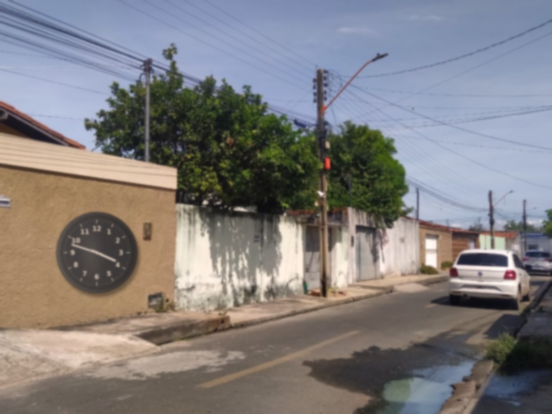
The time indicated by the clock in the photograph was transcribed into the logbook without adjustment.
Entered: 3:48
